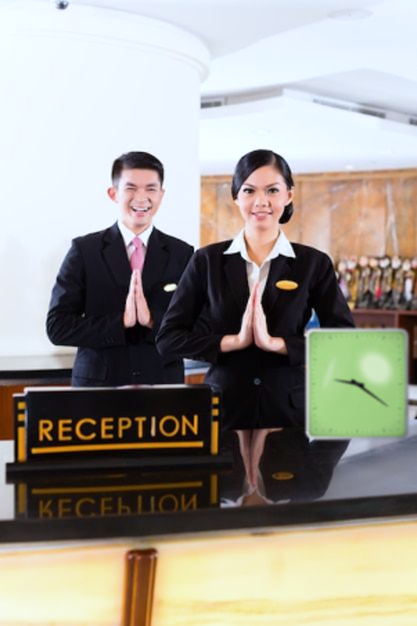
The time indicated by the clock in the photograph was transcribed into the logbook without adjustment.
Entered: 9:21
